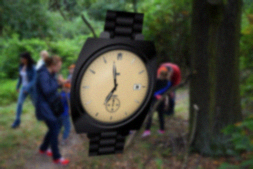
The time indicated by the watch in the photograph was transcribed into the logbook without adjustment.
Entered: 6:58
